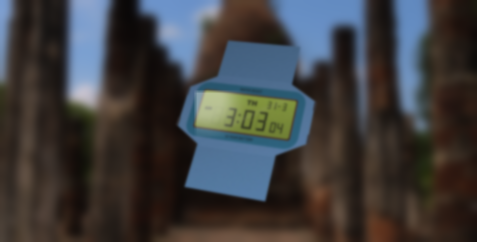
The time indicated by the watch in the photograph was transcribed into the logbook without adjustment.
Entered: 3:03
